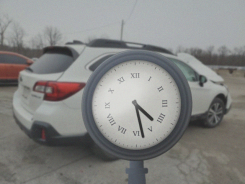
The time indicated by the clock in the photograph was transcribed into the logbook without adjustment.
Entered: 4:28
